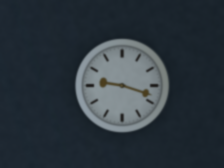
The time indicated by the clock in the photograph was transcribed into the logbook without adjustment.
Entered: 9:18
